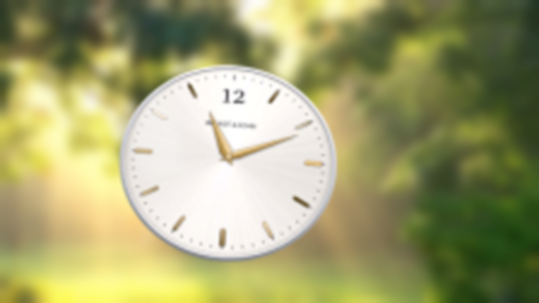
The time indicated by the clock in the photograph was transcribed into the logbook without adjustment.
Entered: 11:11
